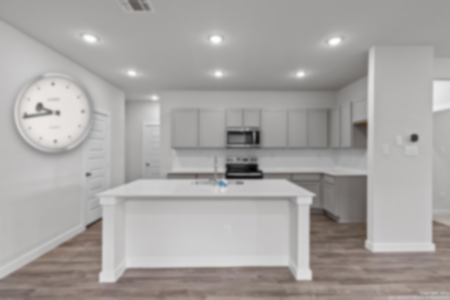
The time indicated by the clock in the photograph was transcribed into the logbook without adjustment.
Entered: 9:44
